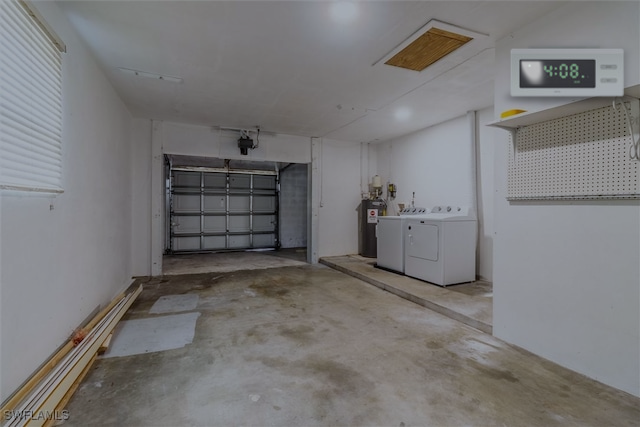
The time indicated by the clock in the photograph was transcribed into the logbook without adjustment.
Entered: 4:08
